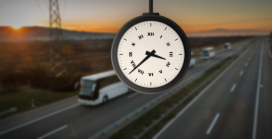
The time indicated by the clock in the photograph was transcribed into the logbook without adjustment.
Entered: 3:38
